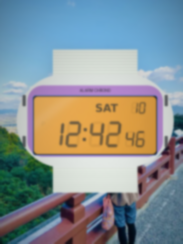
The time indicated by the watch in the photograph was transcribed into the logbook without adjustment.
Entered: 12:42:46
